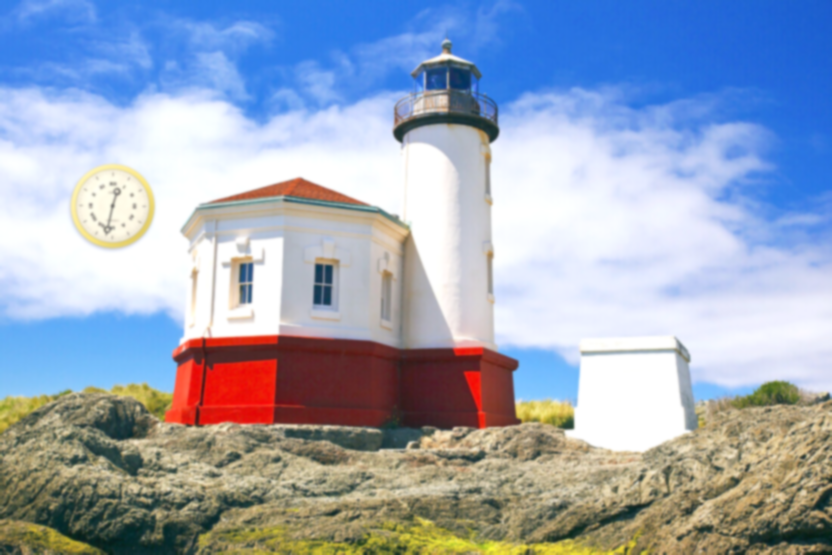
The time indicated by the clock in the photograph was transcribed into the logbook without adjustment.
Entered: 12:32
